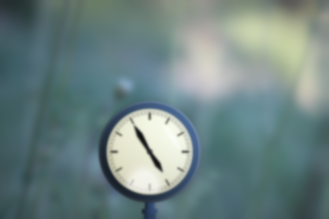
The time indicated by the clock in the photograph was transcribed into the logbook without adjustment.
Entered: 4:55
